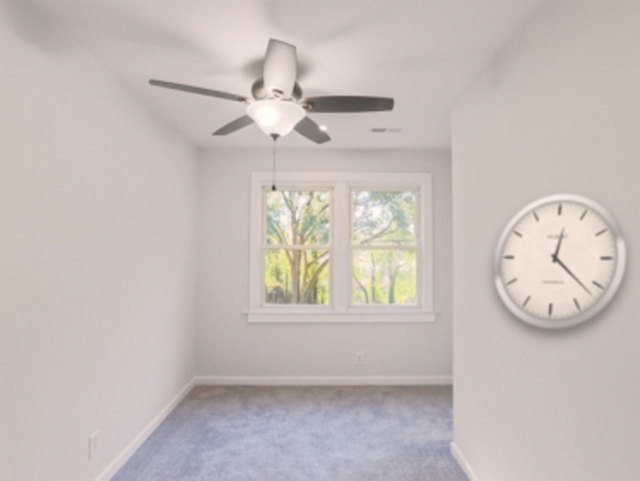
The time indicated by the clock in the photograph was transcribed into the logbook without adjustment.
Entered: 12:22
